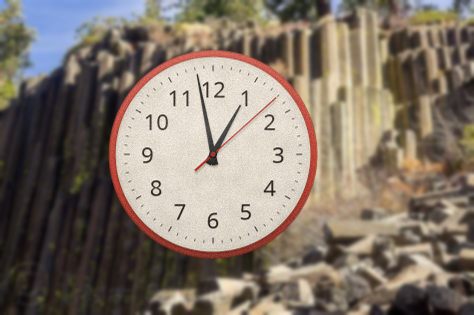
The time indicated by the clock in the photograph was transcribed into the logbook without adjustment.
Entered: 12:58:08
